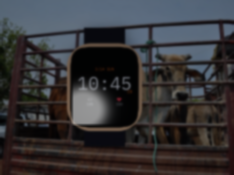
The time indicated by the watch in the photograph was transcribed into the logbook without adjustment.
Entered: 10:45
